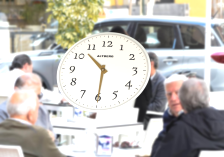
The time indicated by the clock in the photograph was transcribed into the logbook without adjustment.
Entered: 10:30
